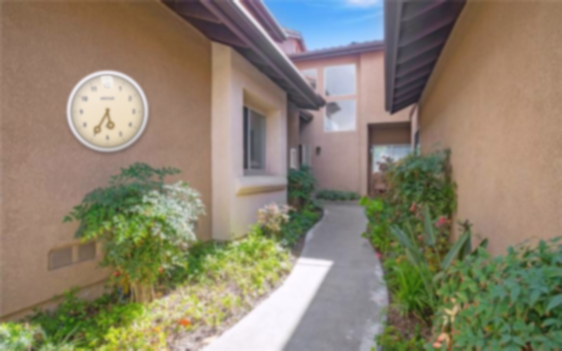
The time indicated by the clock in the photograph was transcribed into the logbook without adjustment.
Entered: 5:35
